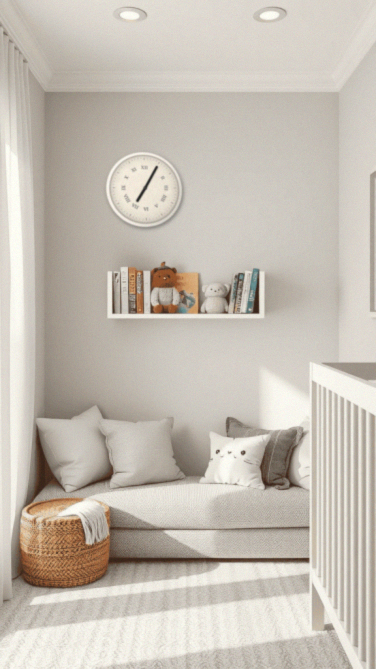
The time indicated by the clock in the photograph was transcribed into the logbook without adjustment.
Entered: 7:05
